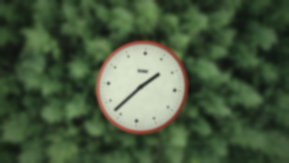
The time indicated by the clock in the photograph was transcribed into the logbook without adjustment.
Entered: 1:37
